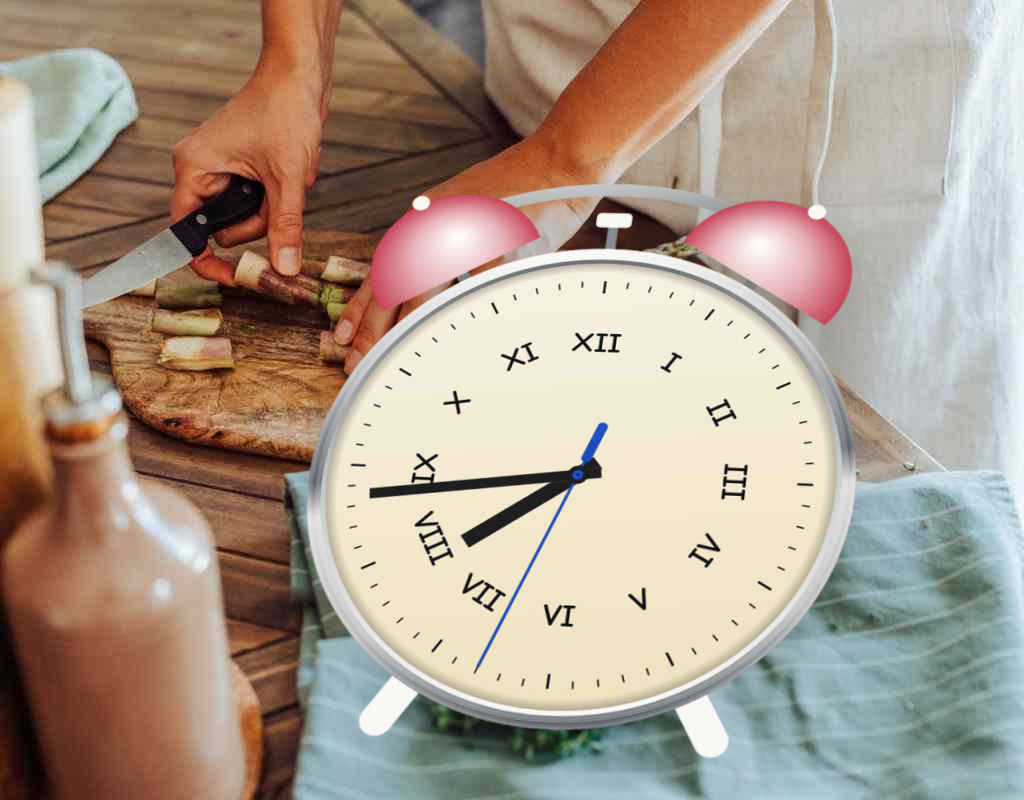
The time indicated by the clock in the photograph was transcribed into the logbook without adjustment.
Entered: 7:43:33
